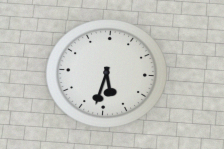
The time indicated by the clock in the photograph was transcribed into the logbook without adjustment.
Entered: 5:32
